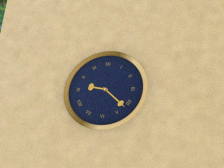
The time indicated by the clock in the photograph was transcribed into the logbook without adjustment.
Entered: 9:22
